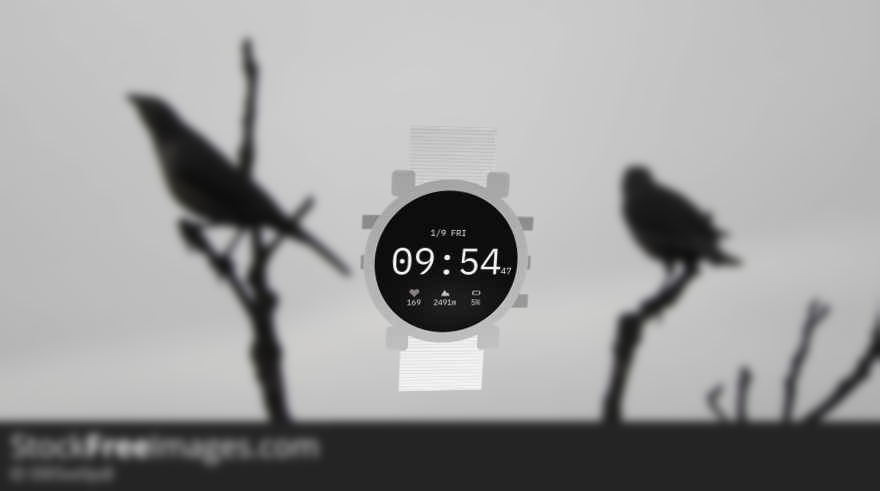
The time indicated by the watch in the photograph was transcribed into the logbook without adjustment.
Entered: 9:54:47
